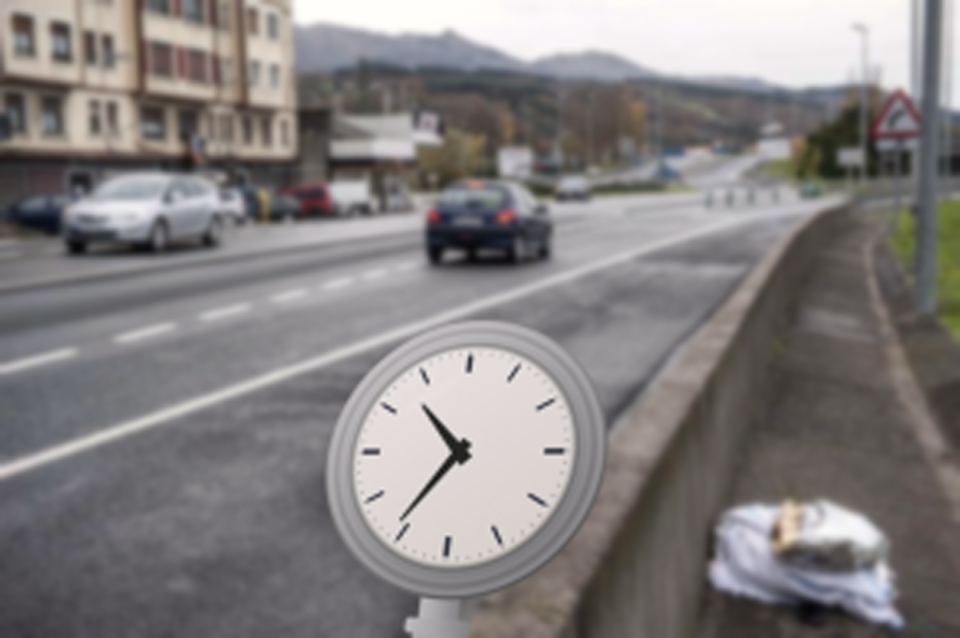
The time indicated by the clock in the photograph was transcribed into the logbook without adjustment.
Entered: 10:36
